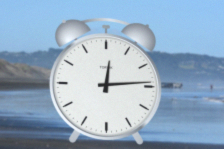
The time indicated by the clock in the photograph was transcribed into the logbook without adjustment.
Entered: 12:14
